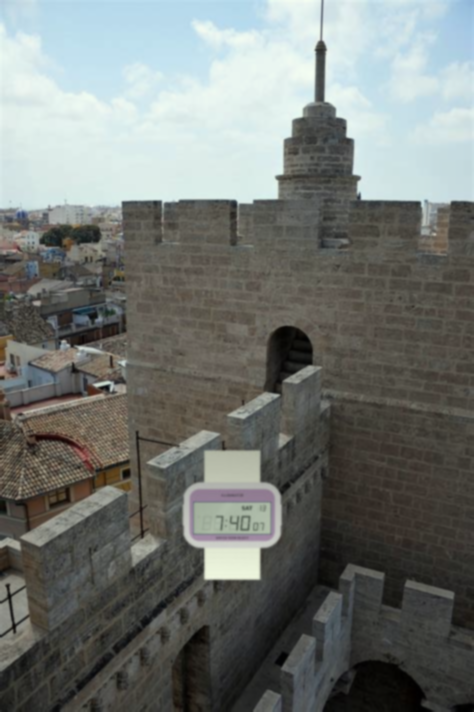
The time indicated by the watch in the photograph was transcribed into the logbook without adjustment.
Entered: 7:40
